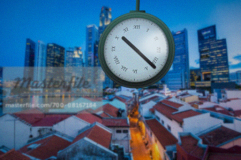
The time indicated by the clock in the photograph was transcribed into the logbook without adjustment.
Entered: 10:22
